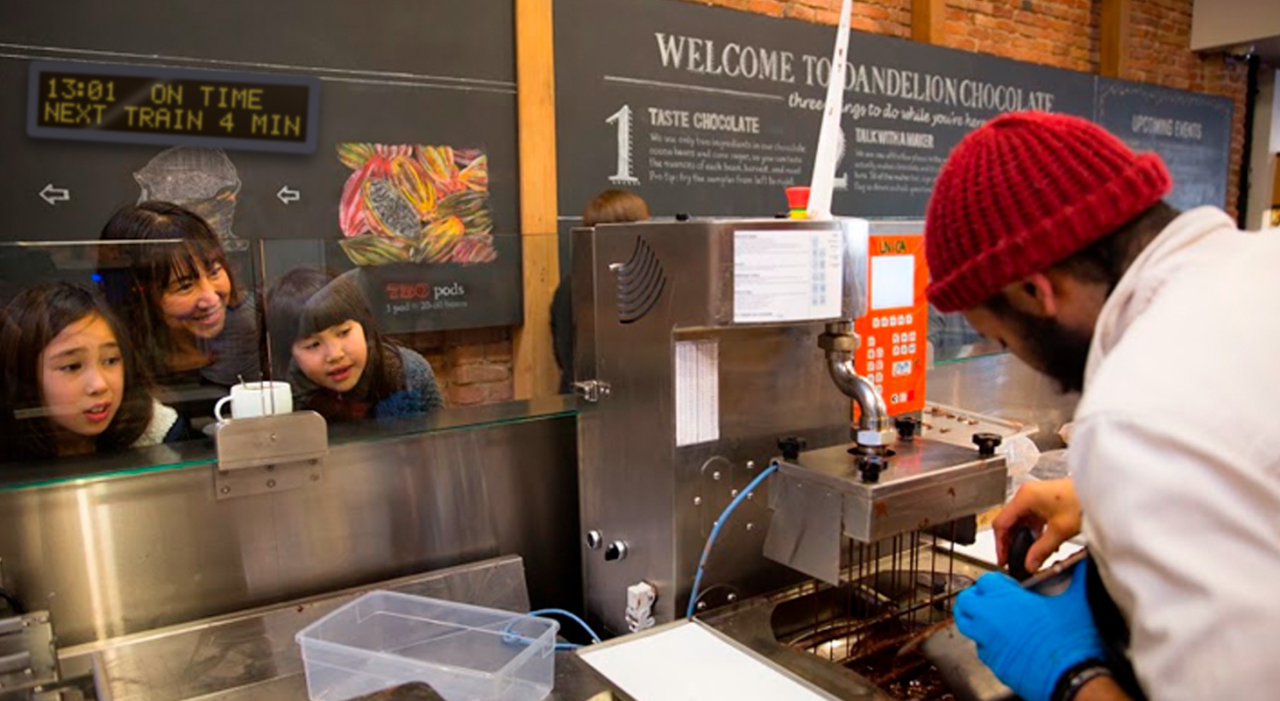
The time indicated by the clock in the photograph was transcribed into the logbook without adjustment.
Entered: 13:01
